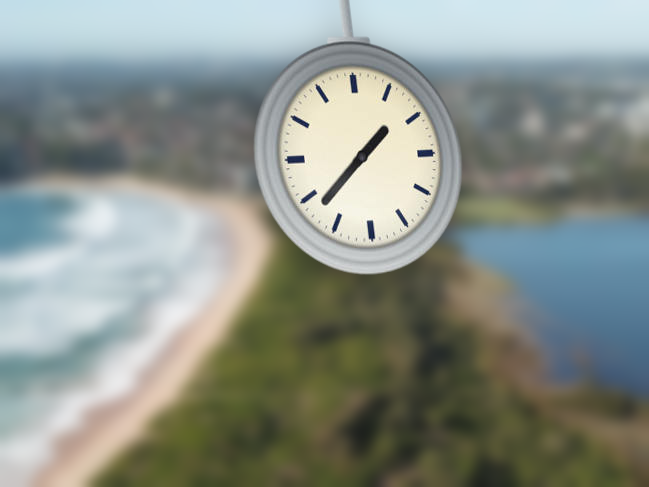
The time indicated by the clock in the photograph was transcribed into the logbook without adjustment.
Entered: 1:38
